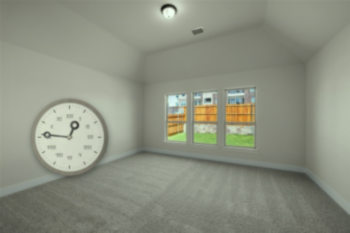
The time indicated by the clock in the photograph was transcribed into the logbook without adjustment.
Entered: 12:46
